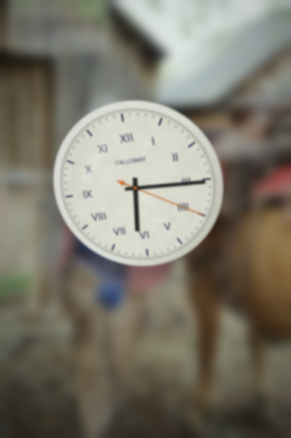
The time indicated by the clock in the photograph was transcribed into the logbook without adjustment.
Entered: 6:15:20
